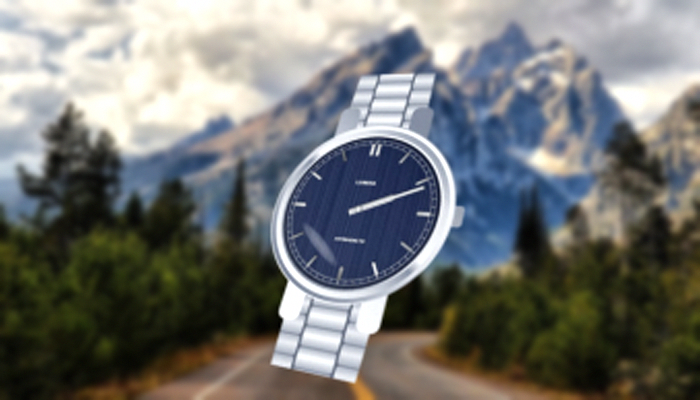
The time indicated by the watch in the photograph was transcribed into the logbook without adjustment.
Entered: 2:11
